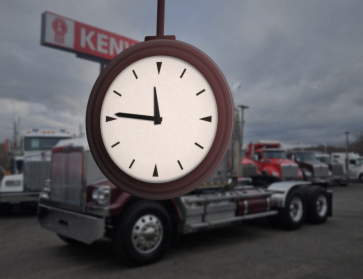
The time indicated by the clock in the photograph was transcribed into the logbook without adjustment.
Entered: 11:46
